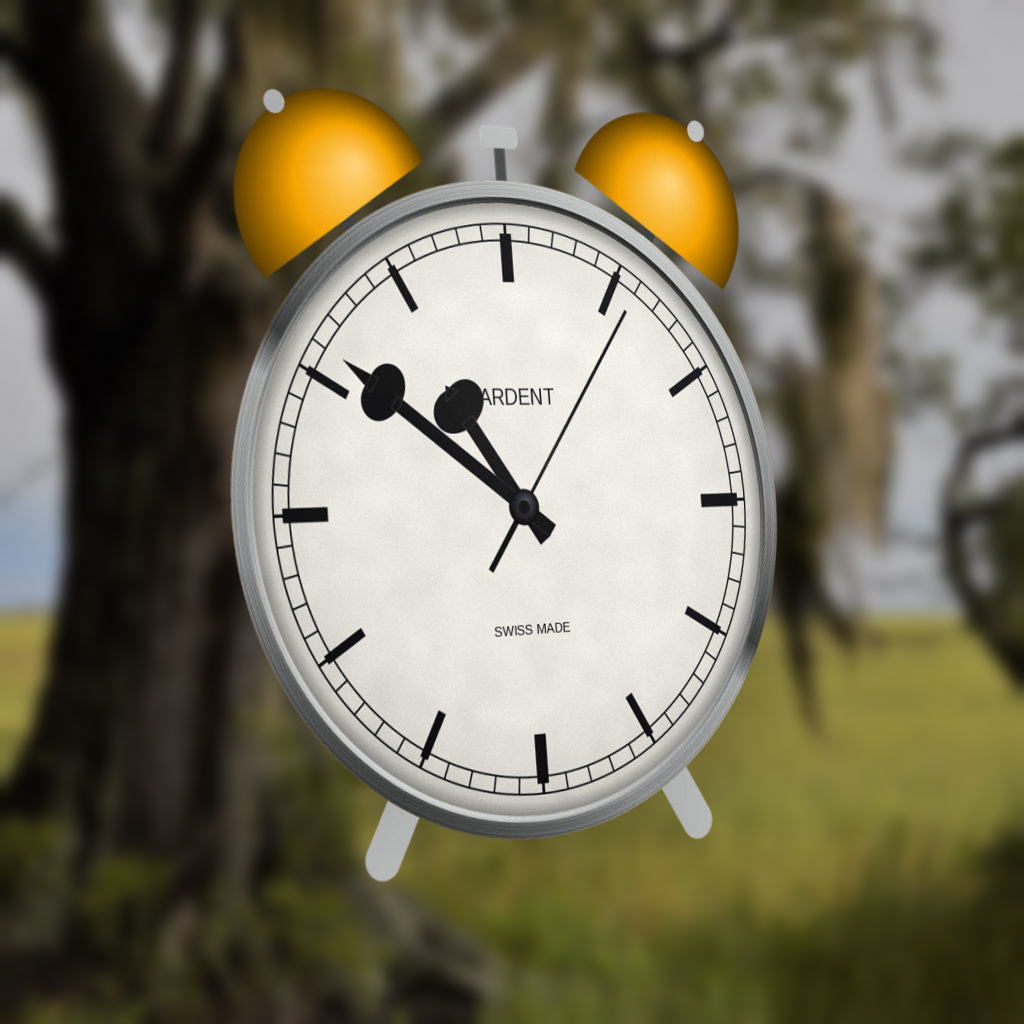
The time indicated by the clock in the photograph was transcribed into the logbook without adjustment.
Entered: 10:51:06
